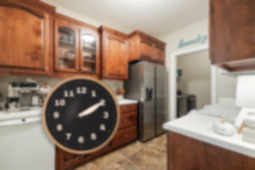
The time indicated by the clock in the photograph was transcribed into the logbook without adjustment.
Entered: 2:10
